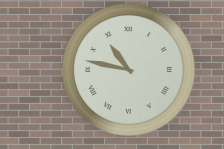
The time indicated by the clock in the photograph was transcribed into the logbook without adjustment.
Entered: 10:47
